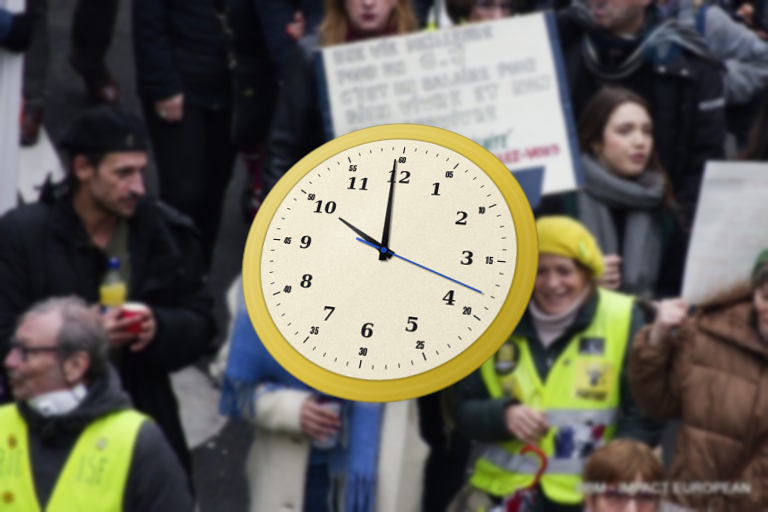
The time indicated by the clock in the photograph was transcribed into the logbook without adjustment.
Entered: 9:59:18
